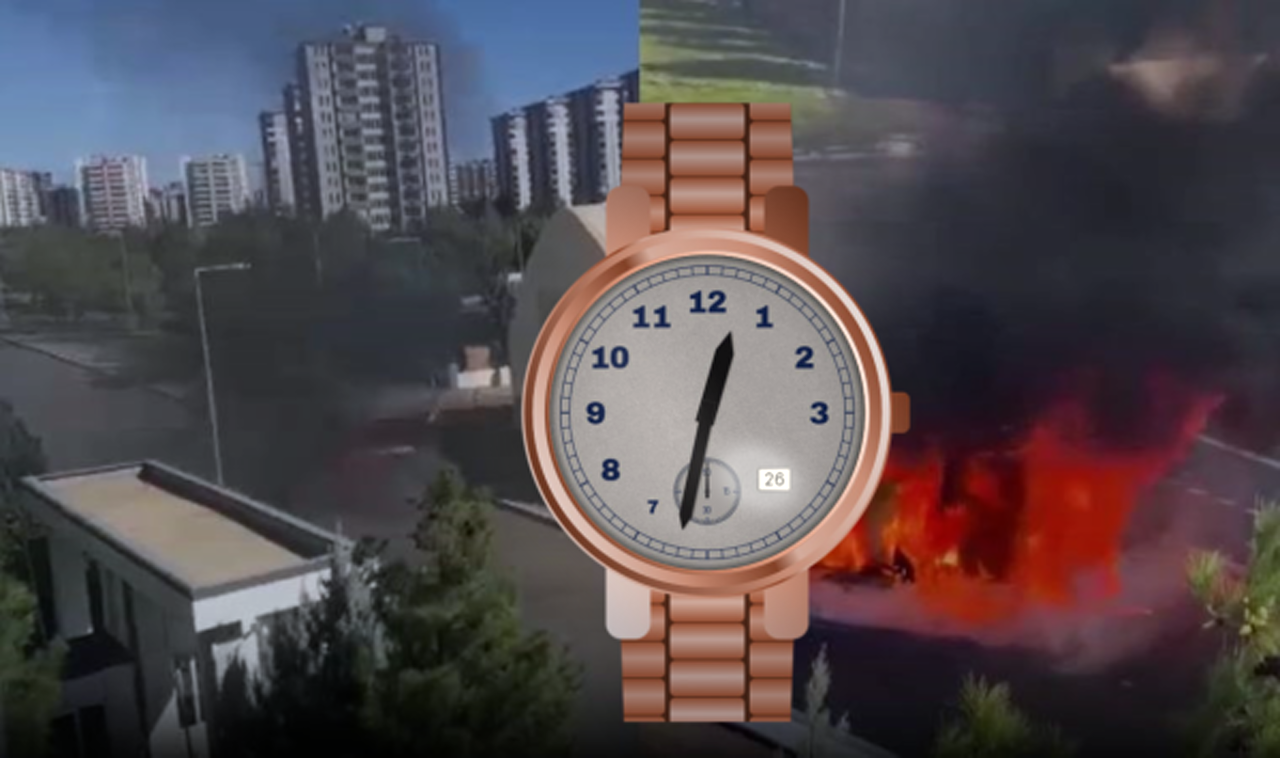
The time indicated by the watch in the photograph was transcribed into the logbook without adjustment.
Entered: 12:32
